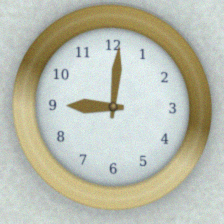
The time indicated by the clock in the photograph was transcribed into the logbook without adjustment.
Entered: 9:01
